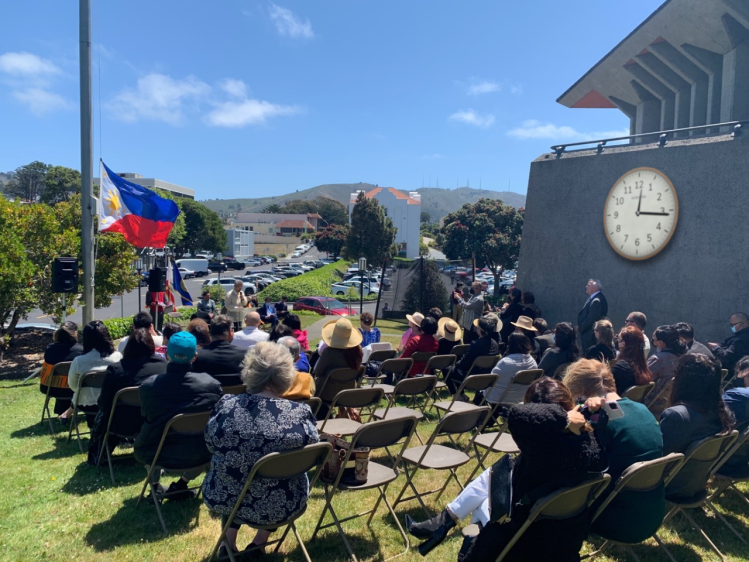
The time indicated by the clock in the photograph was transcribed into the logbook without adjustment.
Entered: 12:16
